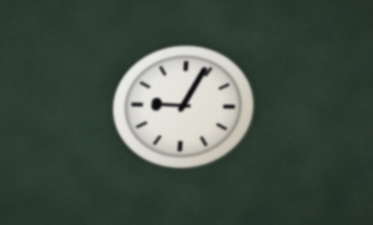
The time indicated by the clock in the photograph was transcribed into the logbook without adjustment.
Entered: 9:04
